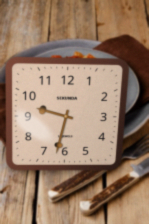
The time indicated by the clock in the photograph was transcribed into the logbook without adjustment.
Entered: 9:32
